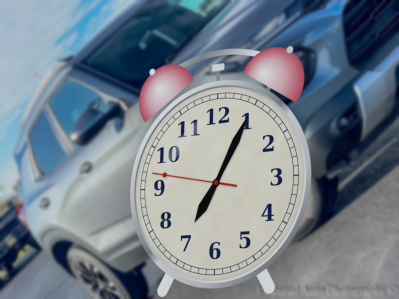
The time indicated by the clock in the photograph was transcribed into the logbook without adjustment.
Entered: 7:04:47
